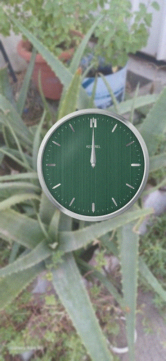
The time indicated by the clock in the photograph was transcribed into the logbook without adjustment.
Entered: 12:00
